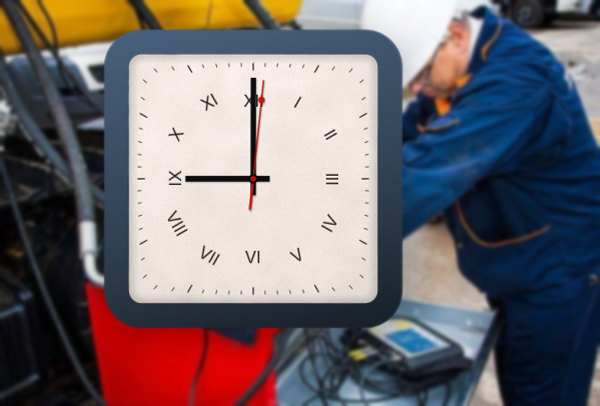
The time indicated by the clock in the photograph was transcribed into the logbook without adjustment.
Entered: 9:00:01
